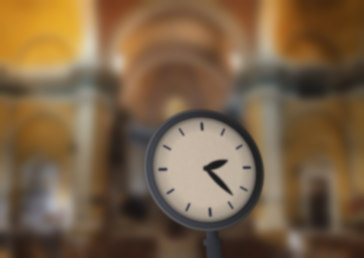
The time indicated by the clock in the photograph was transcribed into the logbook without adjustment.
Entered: 2:23
